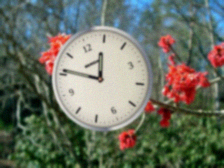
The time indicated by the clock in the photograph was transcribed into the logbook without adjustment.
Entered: 12:51
